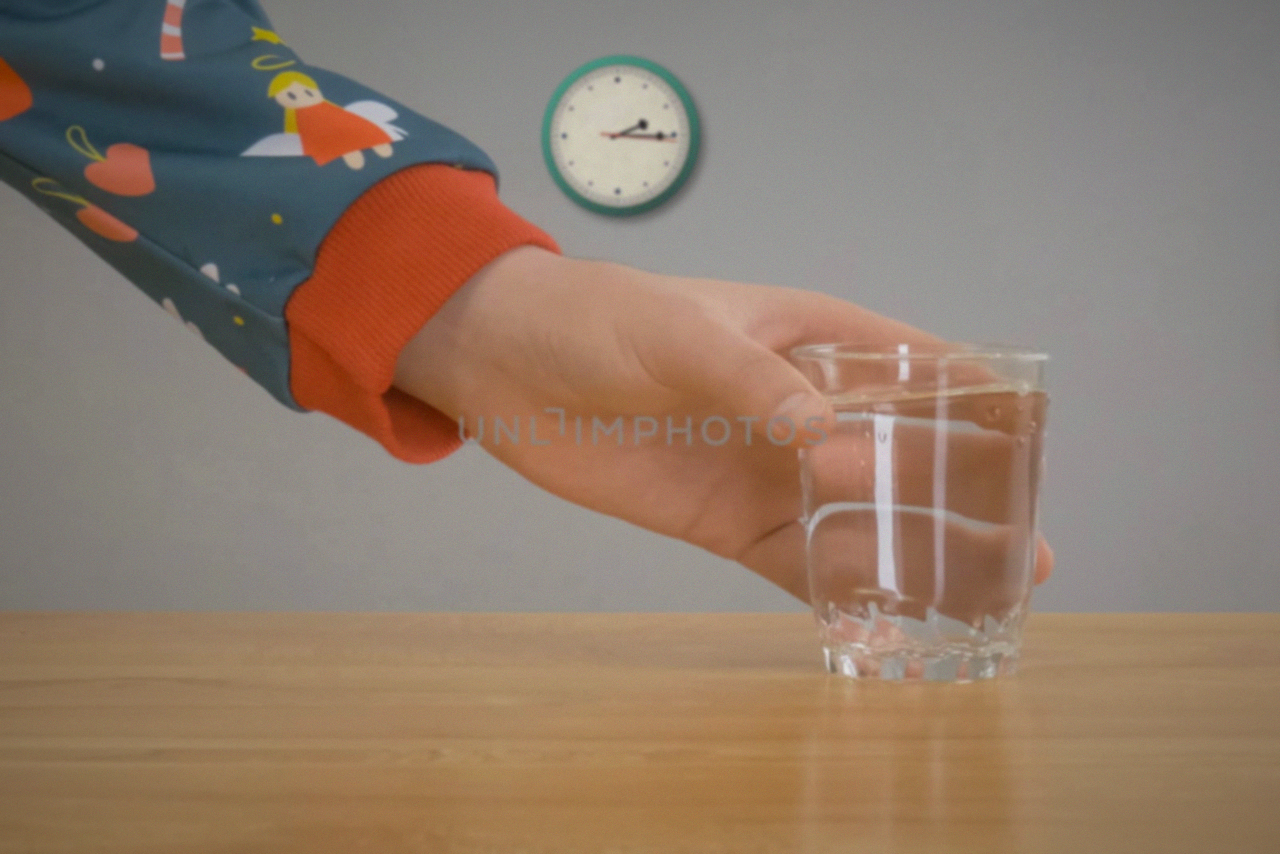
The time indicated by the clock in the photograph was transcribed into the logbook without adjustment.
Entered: 2:15:16
